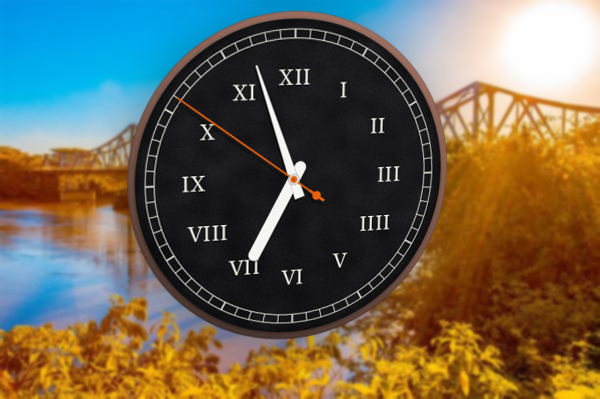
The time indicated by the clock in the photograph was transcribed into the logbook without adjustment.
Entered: 6:56:51
